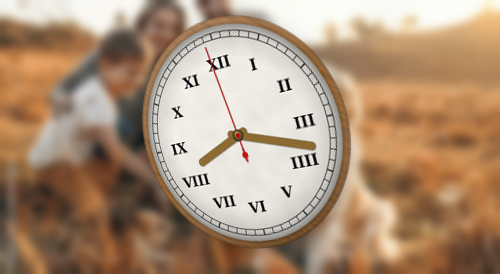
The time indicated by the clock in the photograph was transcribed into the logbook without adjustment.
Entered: 8:17:59
